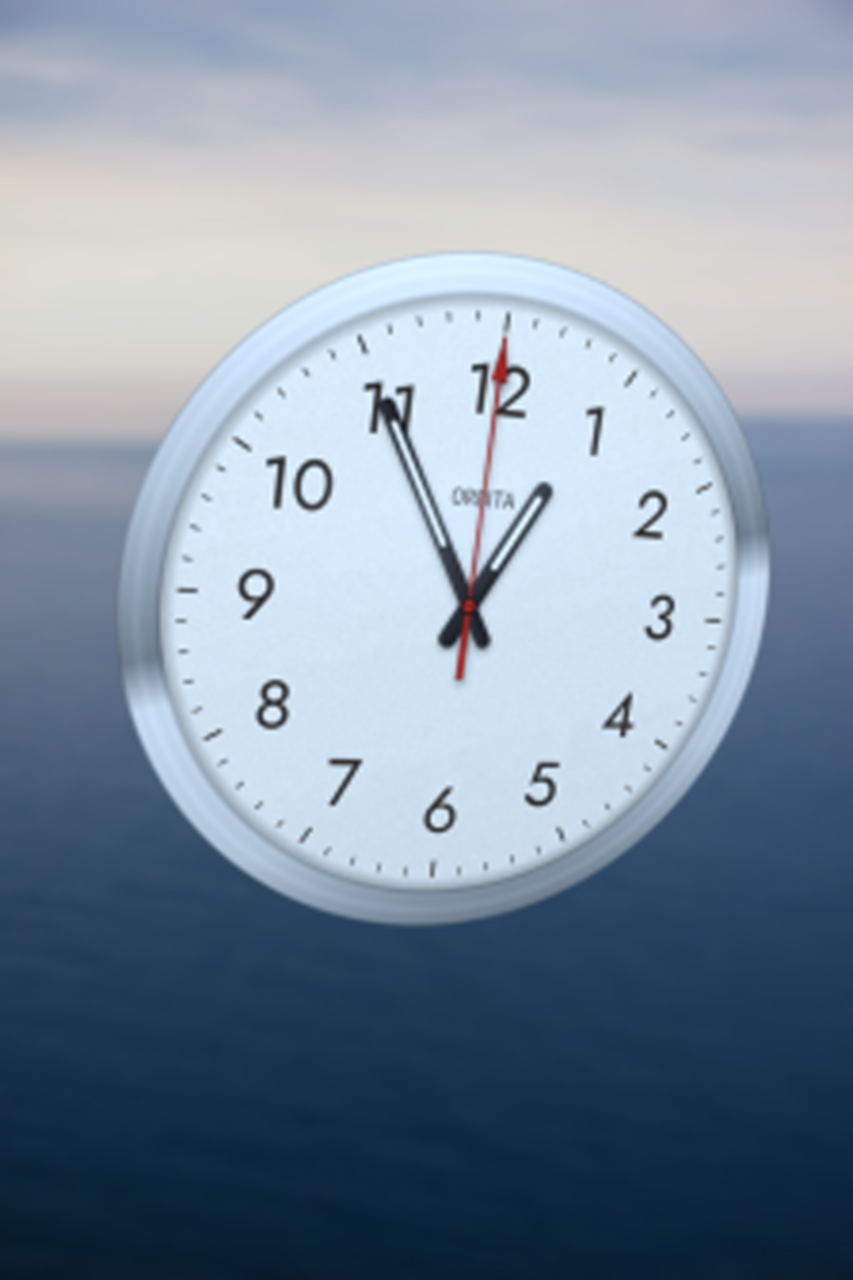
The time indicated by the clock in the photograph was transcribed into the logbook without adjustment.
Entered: 12:55:00
